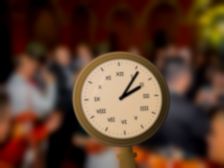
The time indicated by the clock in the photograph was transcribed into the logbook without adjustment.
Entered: 2:06
